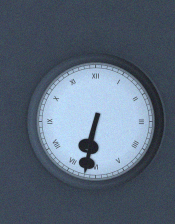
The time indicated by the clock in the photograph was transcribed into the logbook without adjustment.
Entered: 6:32
